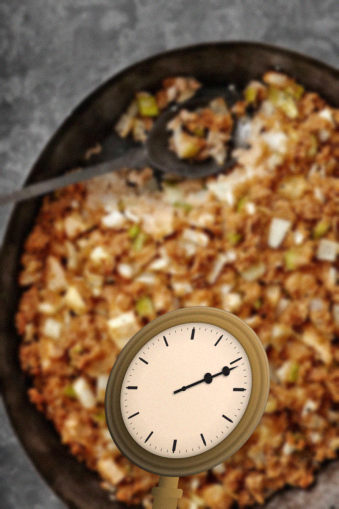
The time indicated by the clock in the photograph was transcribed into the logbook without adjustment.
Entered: 2:11
